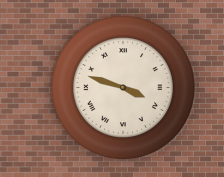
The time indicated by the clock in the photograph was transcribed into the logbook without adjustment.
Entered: 3:48
